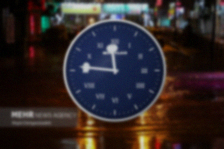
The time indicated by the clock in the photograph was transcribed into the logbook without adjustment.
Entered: 11:46
